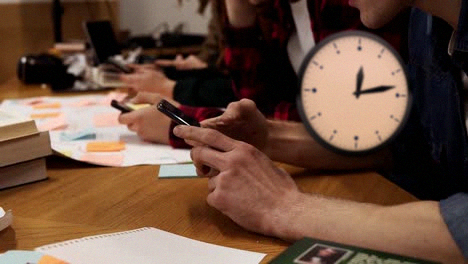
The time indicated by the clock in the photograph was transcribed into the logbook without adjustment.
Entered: 12:13
